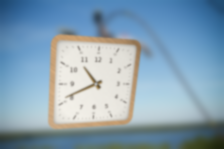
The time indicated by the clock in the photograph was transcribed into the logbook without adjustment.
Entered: 10:41
